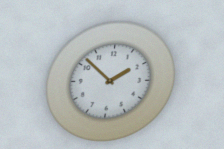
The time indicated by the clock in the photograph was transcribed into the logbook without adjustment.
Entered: 1:52
